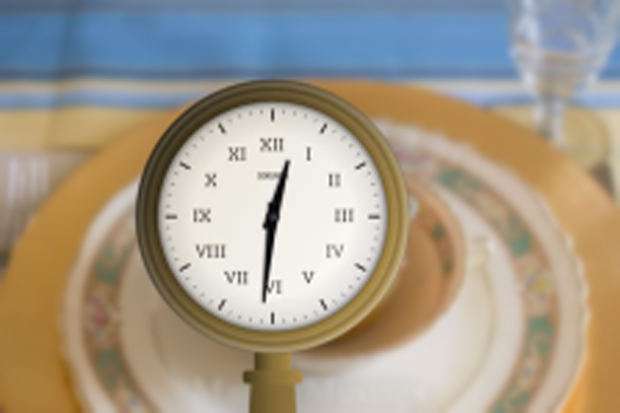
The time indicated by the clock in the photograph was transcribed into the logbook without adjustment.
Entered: 12:31
